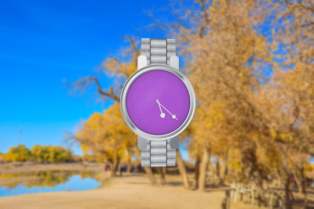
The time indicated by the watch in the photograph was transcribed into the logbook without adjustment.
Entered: 5:22
